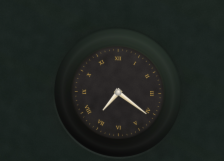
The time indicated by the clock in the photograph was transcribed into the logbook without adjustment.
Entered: 7:21
